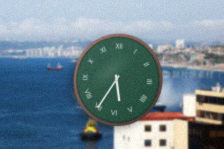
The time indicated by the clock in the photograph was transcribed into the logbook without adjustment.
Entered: 5:35
